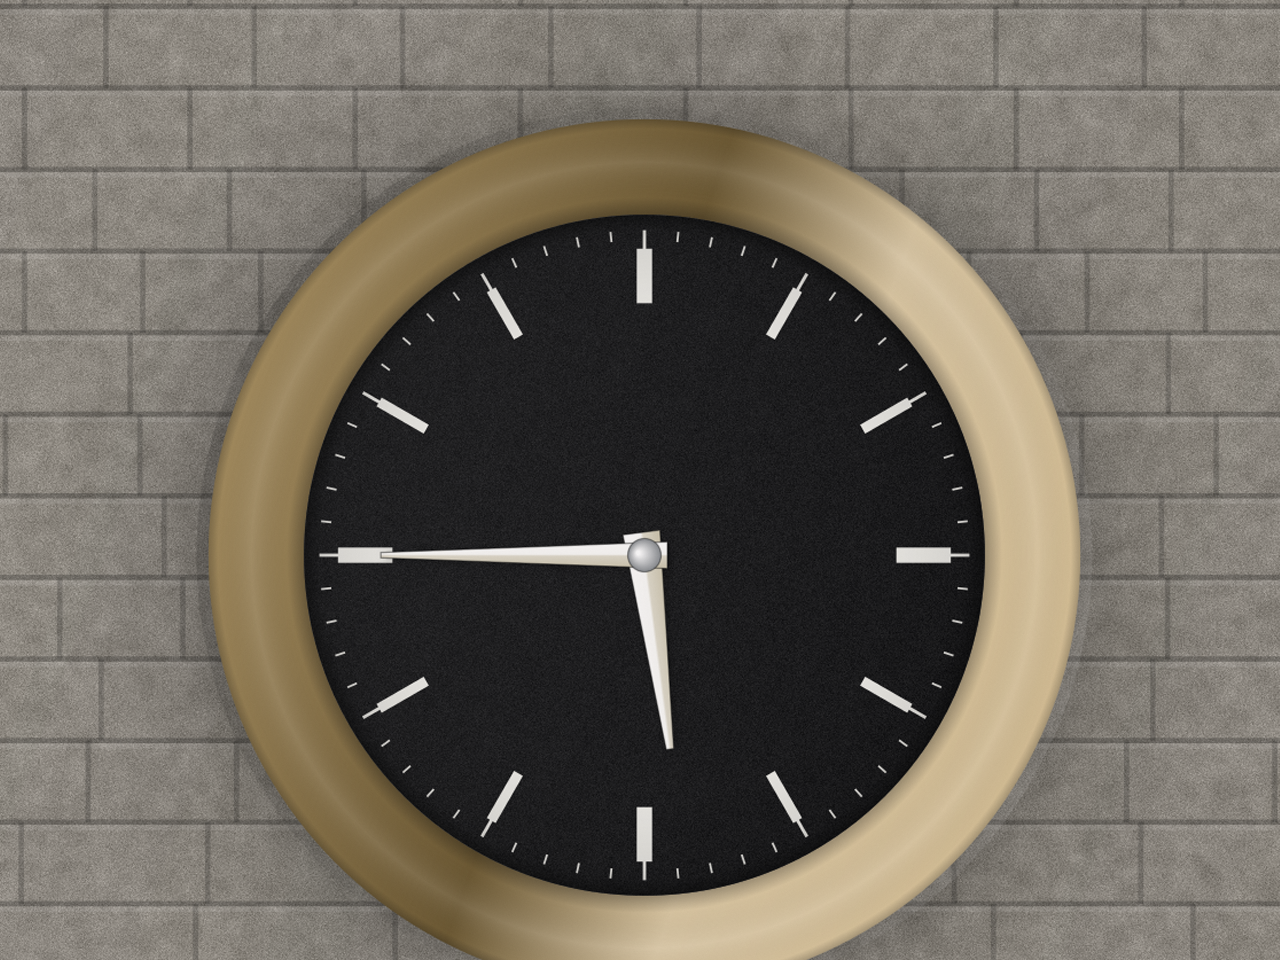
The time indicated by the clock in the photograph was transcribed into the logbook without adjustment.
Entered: 5:45
